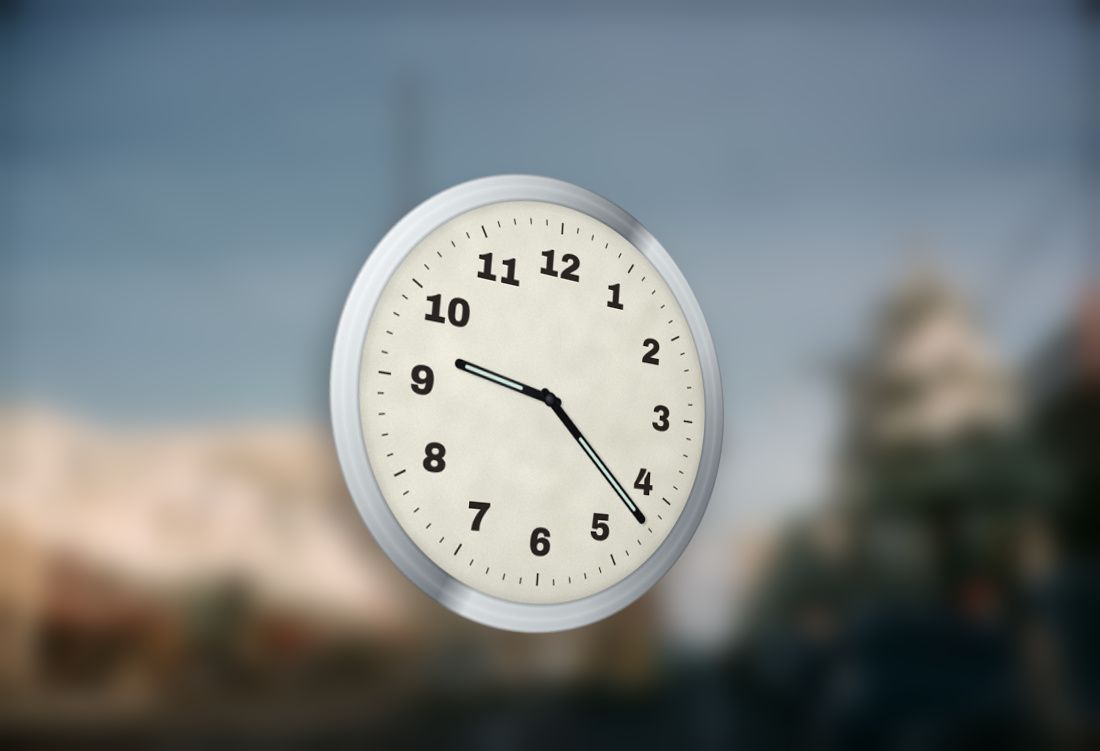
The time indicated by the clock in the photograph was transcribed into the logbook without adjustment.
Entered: 9:22
